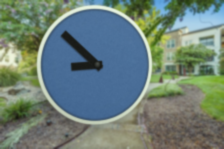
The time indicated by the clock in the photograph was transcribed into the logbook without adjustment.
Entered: 8:52
